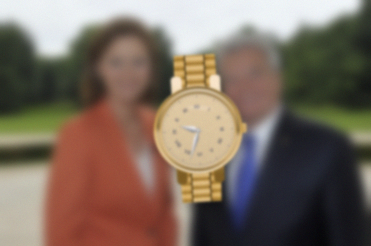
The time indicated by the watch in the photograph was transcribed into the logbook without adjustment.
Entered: 9:33
